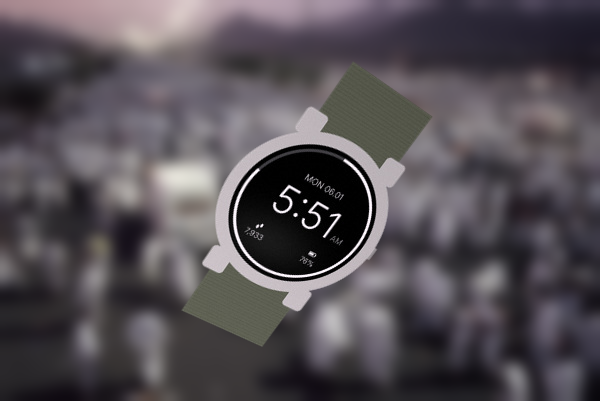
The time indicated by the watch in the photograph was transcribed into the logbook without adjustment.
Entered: 5:51
